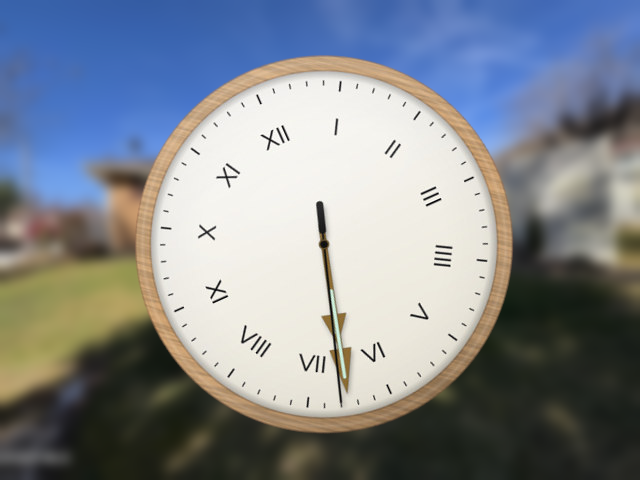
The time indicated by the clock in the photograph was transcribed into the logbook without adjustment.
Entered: 6:32:33
